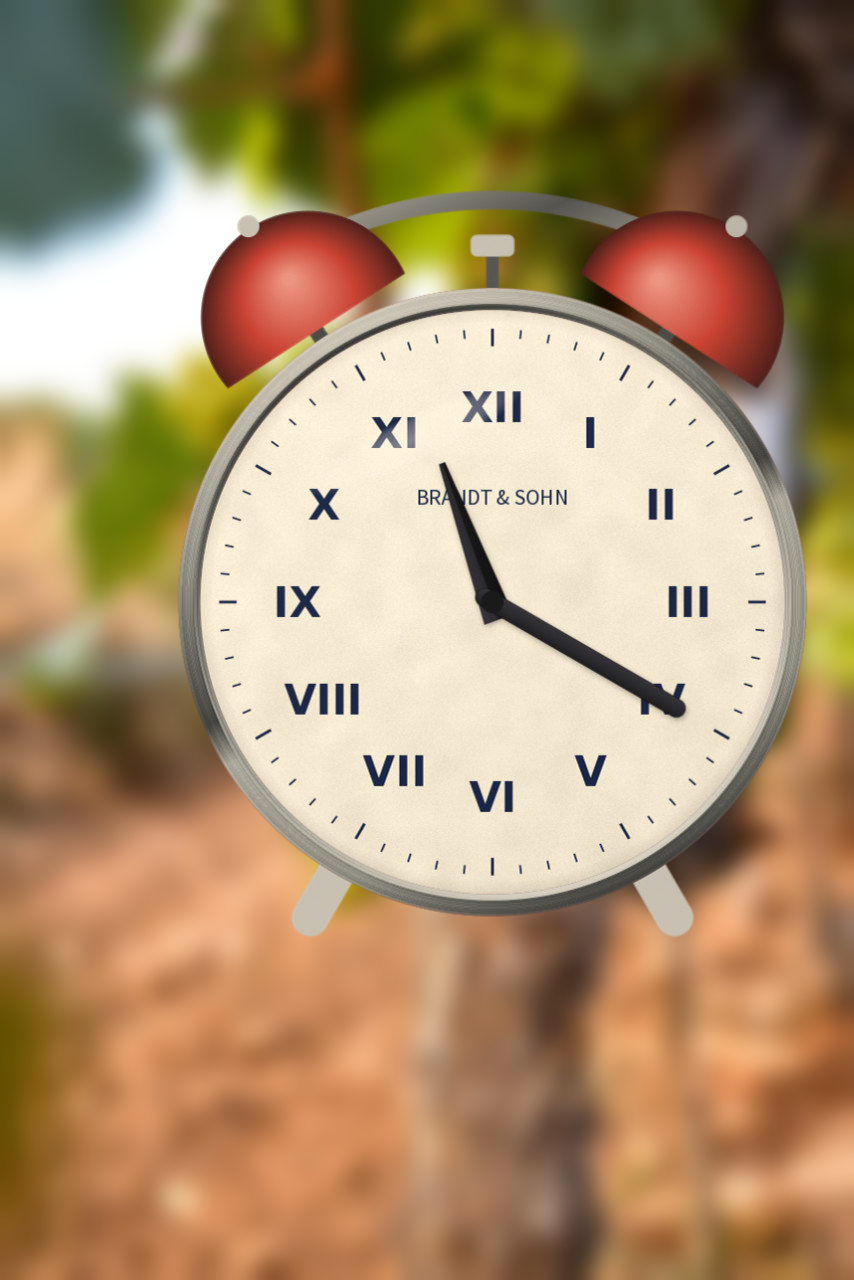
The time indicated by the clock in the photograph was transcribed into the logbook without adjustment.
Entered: 11:20
